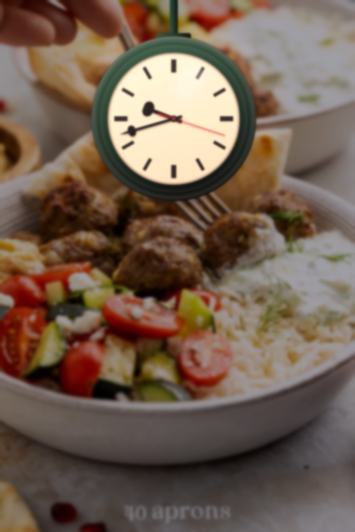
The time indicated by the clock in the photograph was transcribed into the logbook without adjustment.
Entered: 9:42:18
